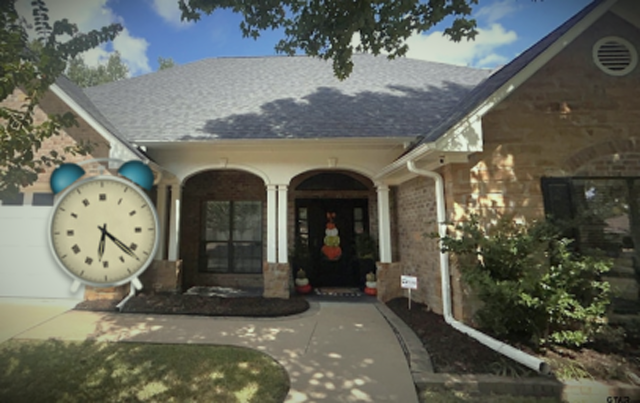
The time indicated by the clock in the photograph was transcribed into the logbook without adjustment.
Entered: 6:22
